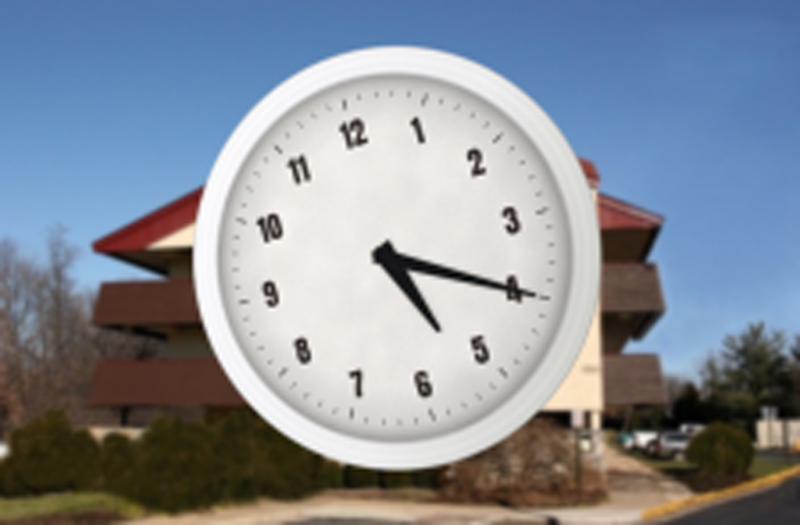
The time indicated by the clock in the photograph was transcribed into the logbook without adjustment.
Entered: 5:20
